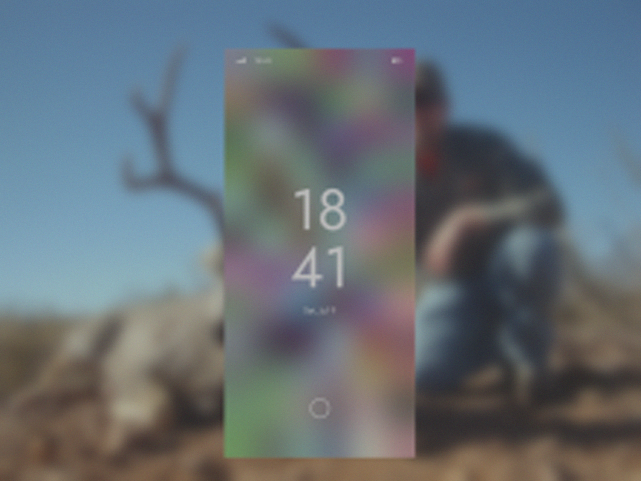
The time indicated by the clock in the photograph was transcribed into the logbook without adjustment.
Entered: 18:41
